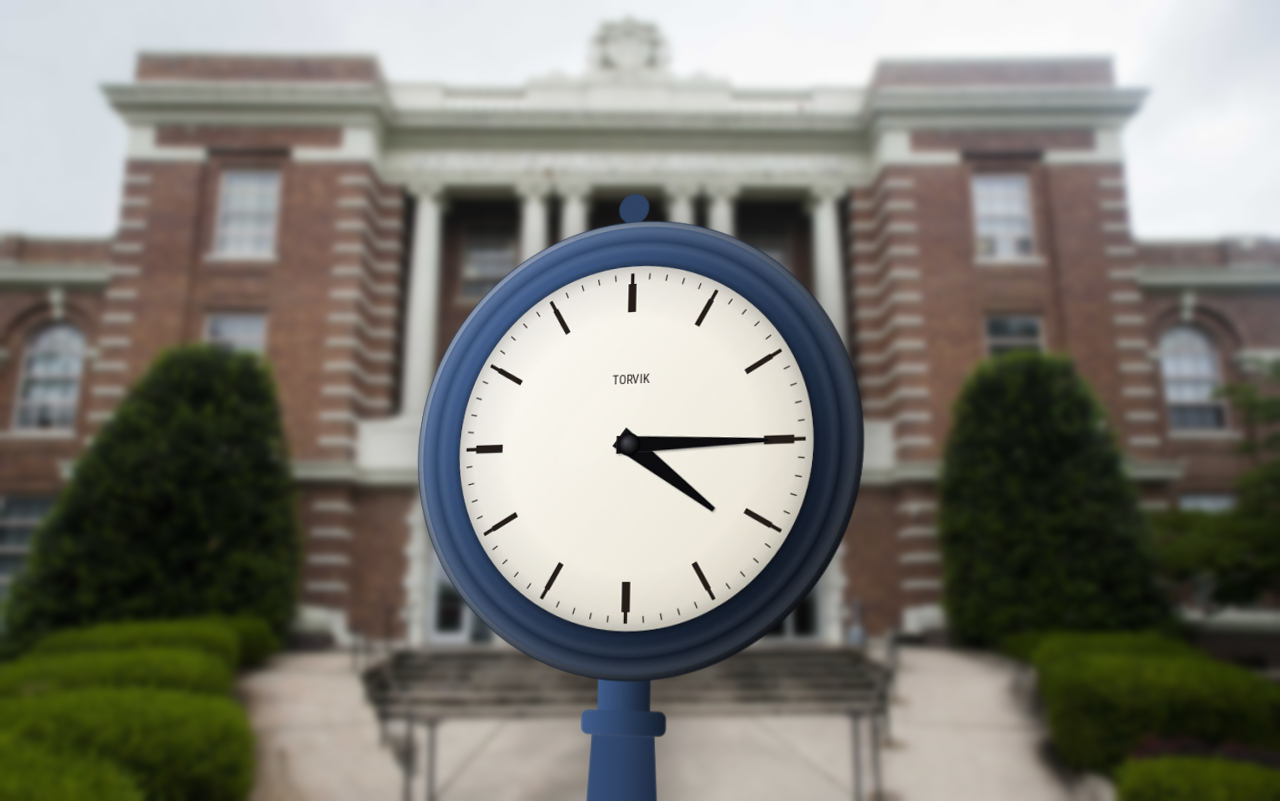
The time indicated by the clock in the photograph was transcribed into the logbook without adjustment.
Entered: 4:15
